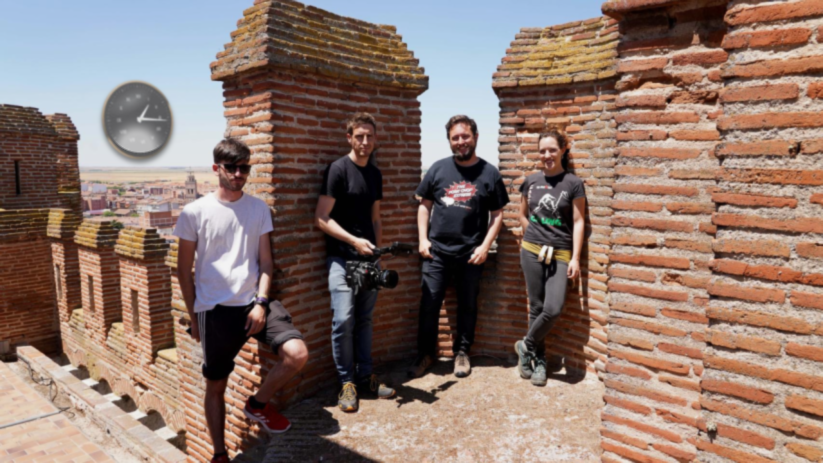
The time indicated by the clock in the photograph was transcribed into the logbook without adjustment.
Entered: 1:16
